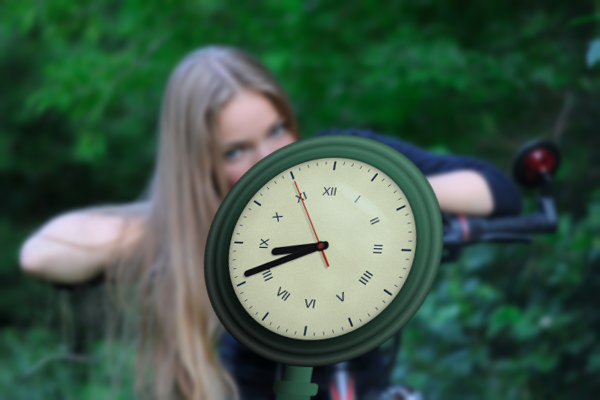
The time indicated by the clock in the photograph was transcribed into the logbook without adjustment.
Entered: 8:40:55
